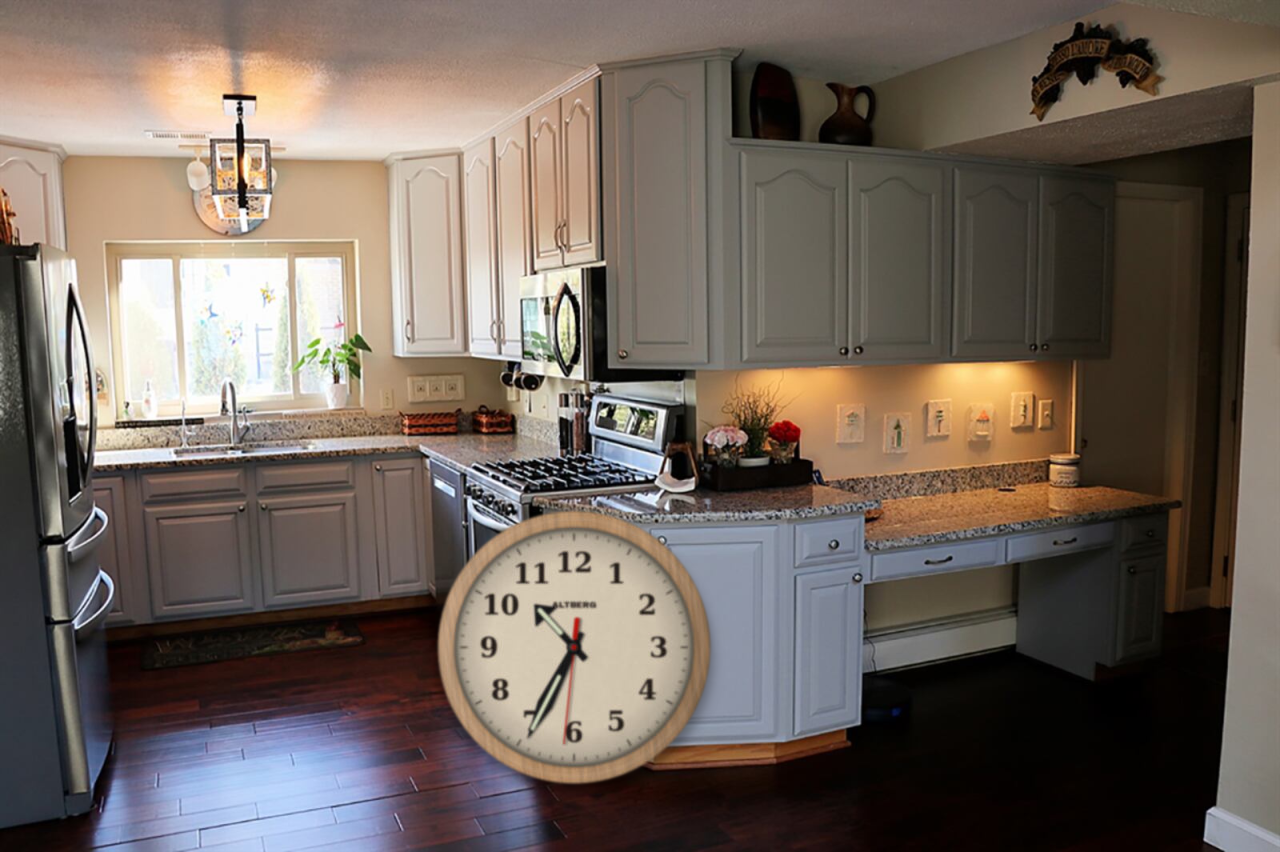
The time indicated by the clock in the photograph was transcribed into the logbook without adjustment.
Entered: 10:34:31
